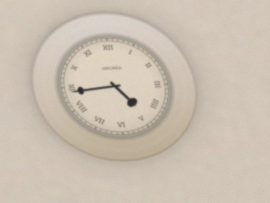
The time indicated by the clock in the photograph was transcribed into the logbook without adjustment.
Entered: 4:44
